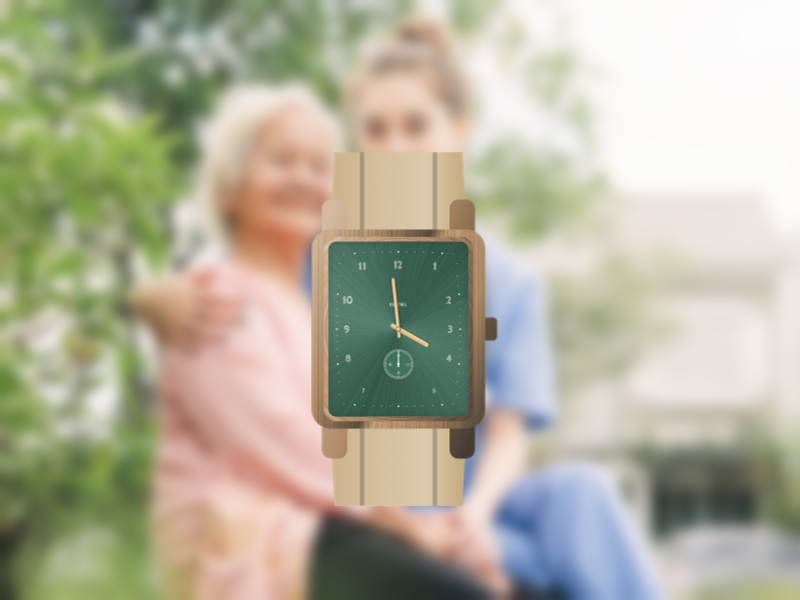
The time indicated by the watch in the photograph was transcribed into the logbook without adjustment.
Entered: 3:59
